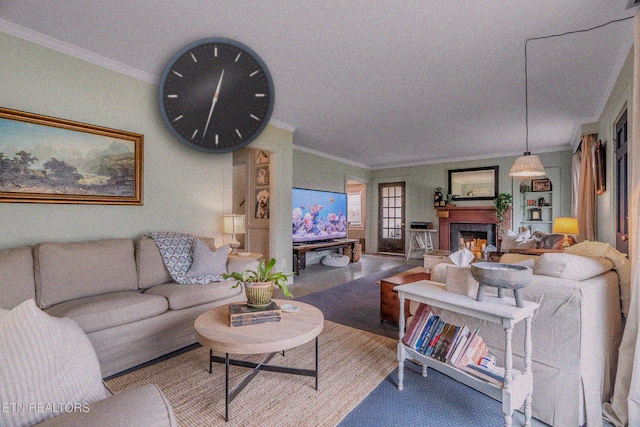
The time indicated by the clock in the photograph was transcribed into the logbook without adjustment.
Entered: 12:33
